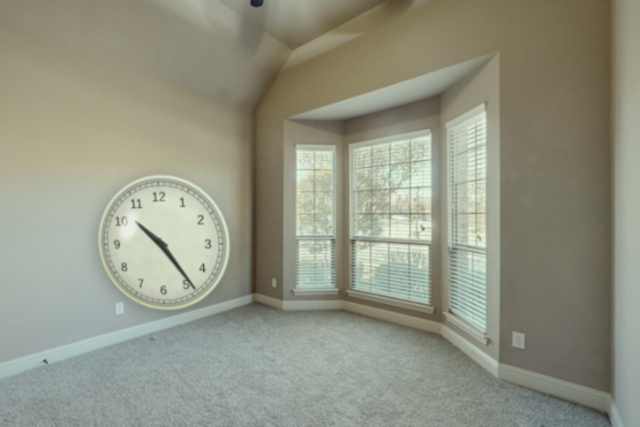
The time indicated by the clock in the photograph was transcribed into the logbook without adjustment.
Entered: 10:24
